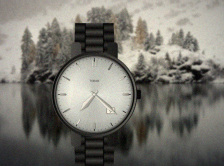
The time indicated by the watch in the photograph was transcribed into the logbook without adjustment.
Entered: 7:22
